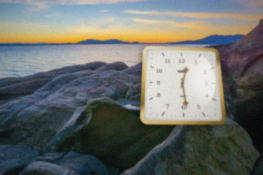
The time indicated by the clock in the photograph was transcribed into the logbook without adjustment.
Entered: 12:29
